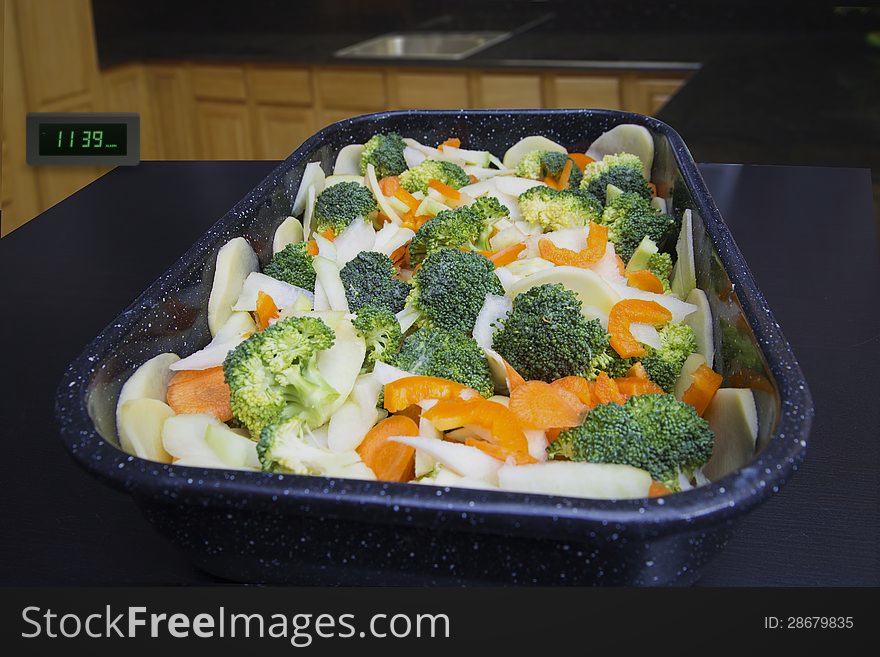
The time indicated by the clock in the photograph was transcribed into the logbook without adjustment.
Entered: 11:39
